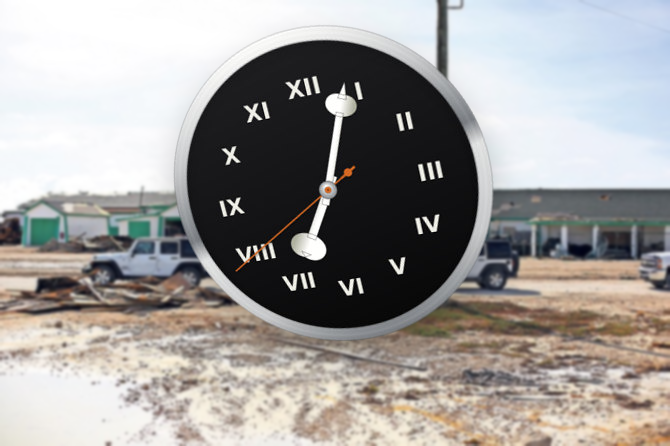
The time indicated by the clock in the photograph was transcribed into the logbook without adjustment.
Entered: 7:03:40
